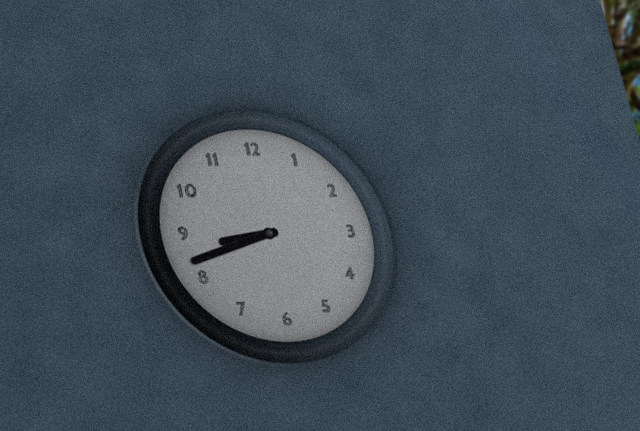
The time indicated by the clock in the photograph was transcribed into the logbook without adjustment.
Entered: 8:42
